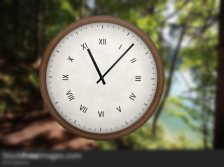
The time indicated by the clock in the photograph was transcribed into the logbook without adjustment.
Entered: 11:07
